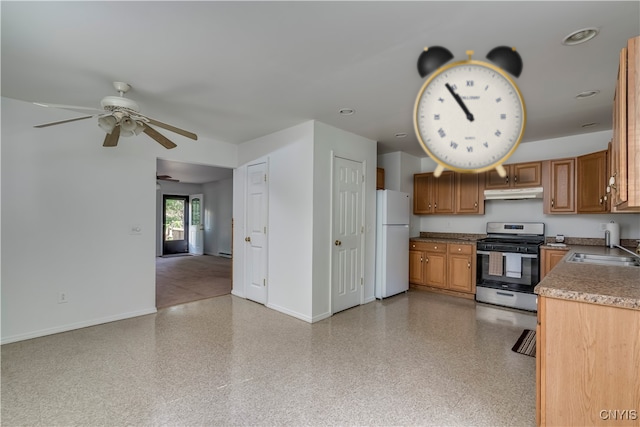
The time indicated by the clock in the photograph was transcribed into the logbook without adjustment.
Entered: 10:54
